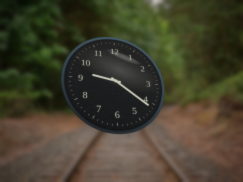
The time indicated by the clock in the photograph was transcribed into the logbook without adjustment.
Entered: 9:21
